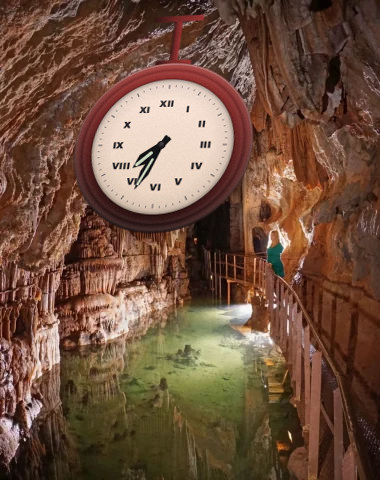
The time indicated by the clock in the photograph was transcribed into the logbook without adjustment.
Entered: 7:34
